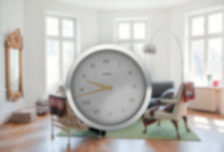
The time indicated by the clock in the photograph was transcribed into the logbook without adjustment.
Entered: 9:43
